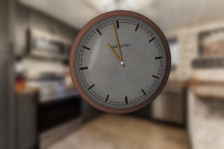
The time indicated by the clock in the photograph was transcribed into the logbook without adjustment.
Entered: 10:59
